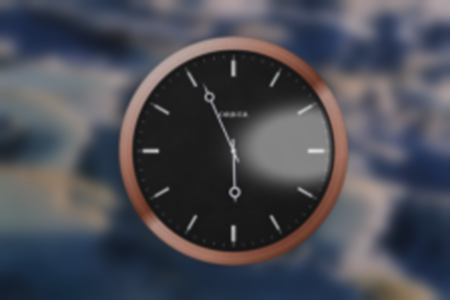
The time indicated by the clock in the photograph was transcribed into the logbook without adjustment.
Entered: 5:56
